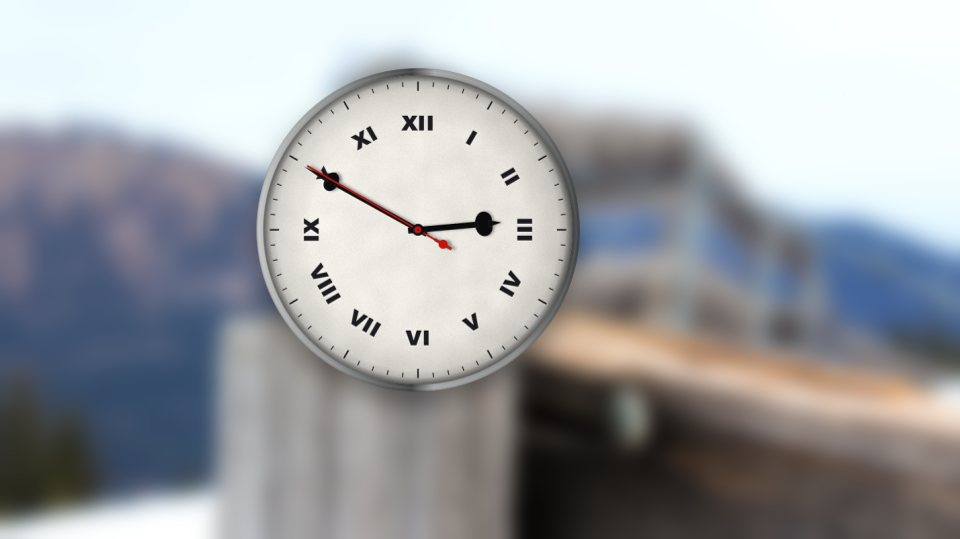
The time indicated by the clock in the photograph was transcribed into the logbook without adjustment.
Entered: 2:49:50
